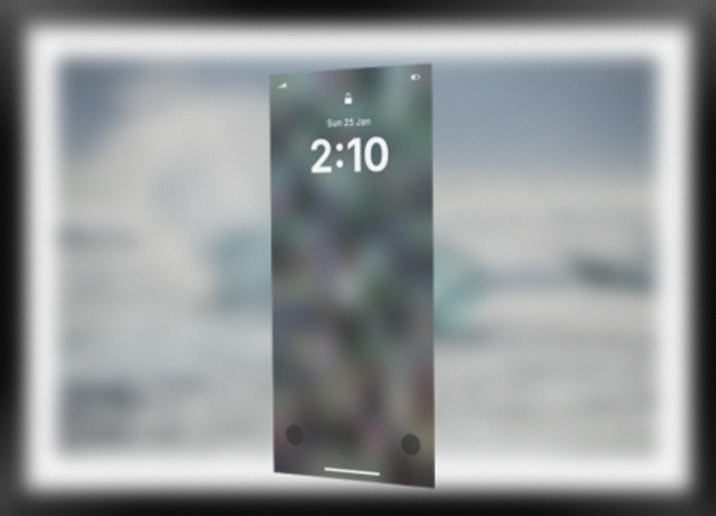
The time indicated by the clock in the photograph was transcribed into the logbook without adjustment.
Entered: 2:10
